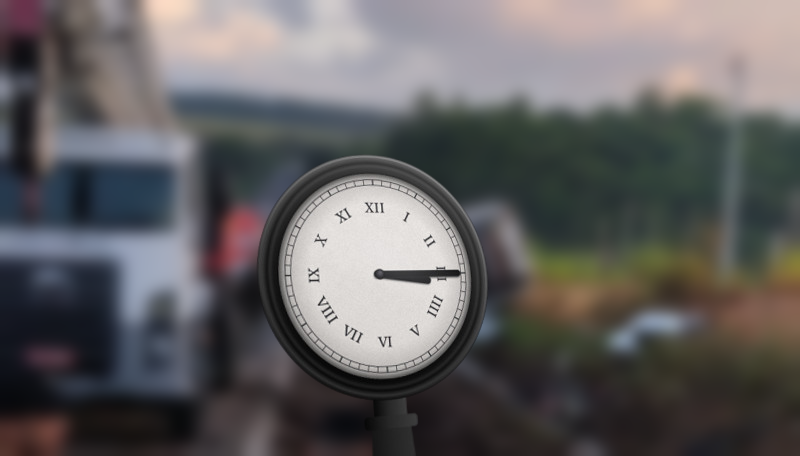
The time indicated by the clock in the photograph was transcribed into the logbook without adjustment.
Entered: 3:15
